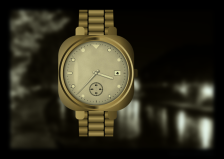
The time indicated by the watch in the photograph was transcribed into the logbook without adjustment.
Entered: 3:37
